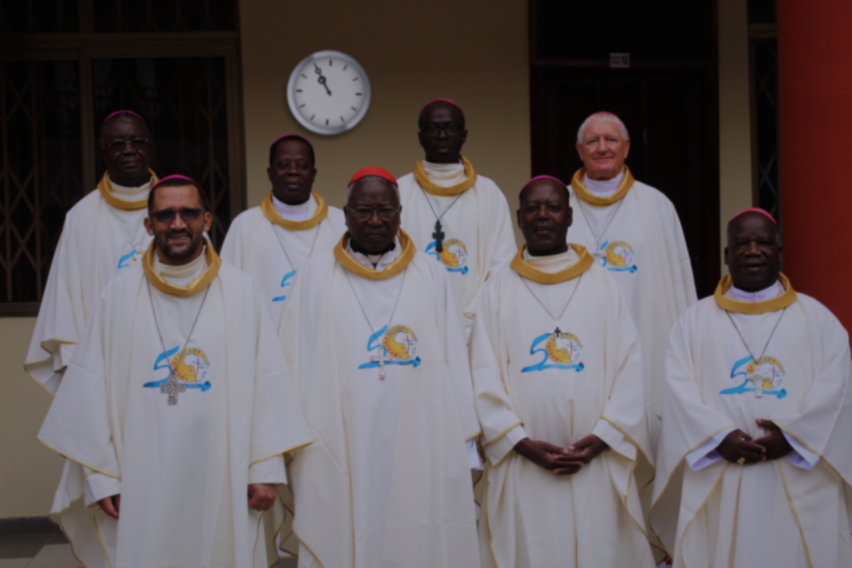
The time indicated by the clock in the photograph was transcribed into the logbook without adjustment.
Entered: 10:55
